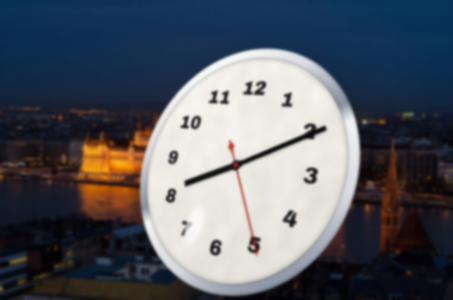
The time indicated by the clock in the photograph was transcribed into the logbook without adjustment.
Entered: 8:10:25
